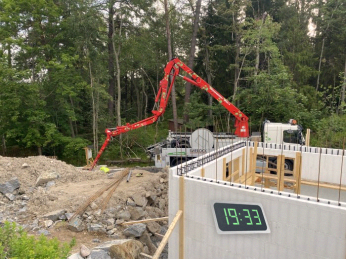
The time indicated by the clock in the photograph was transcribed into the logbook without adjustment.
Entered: 19:33
